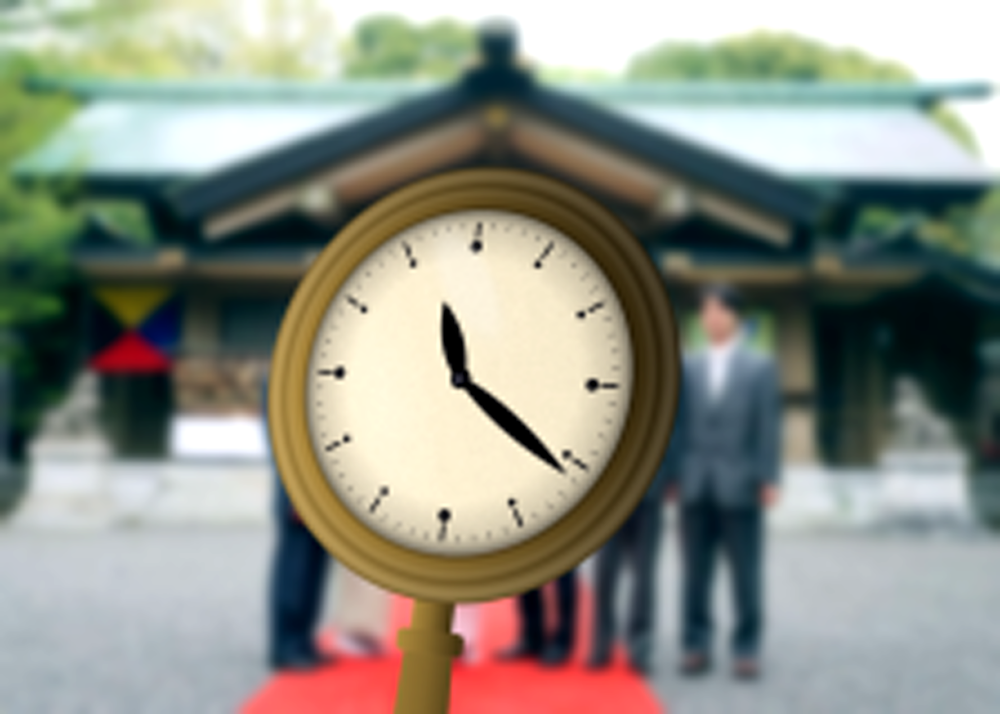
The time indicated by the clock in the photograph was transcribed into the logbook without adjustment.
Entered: 11:21
